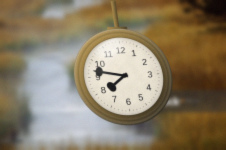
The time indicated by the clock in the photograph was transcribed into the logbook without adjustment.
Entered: 7:47
